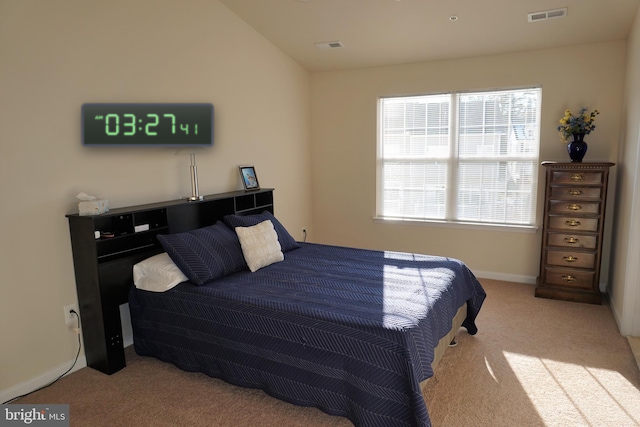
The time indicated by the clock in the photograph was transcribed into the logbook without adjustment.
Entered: 3:27:41
